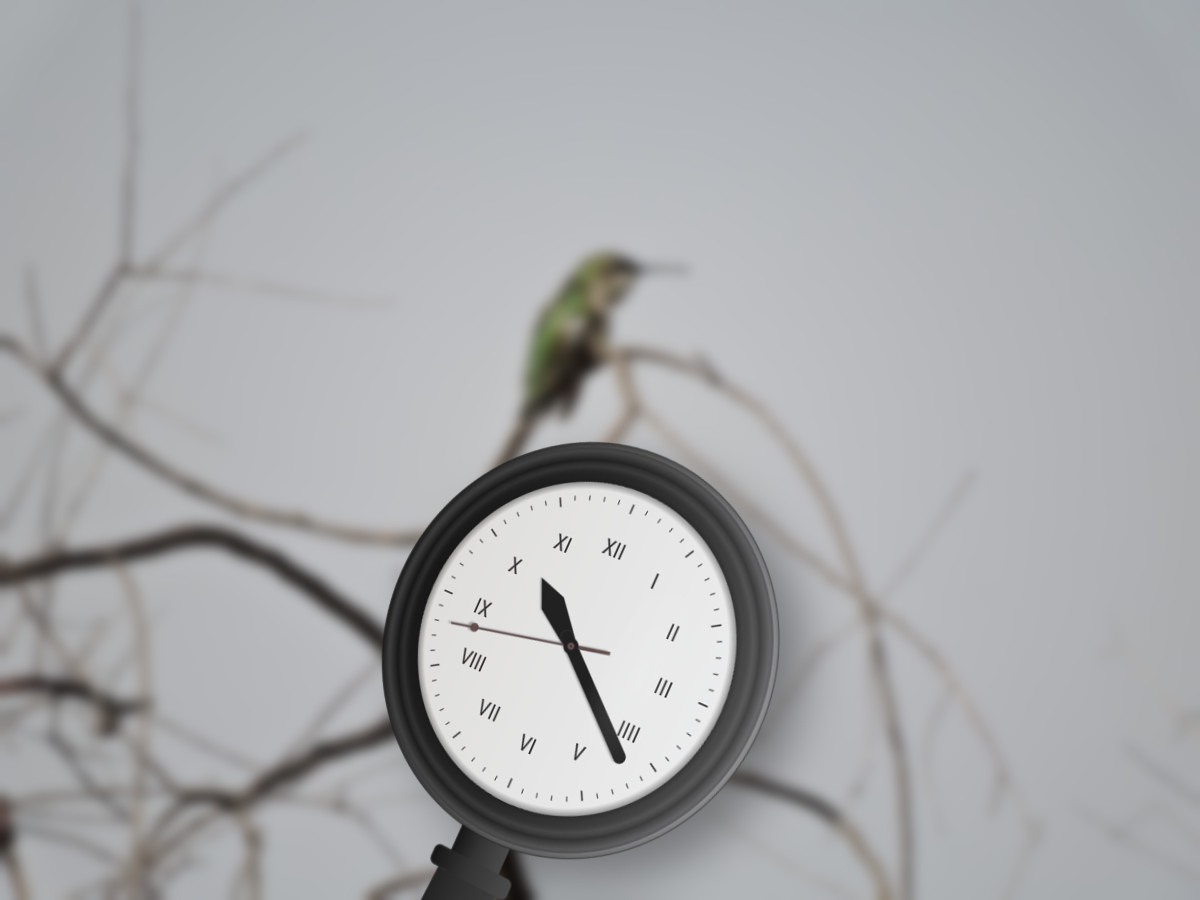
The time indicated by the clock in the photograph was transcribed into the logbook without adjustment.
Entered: 10:21:43
